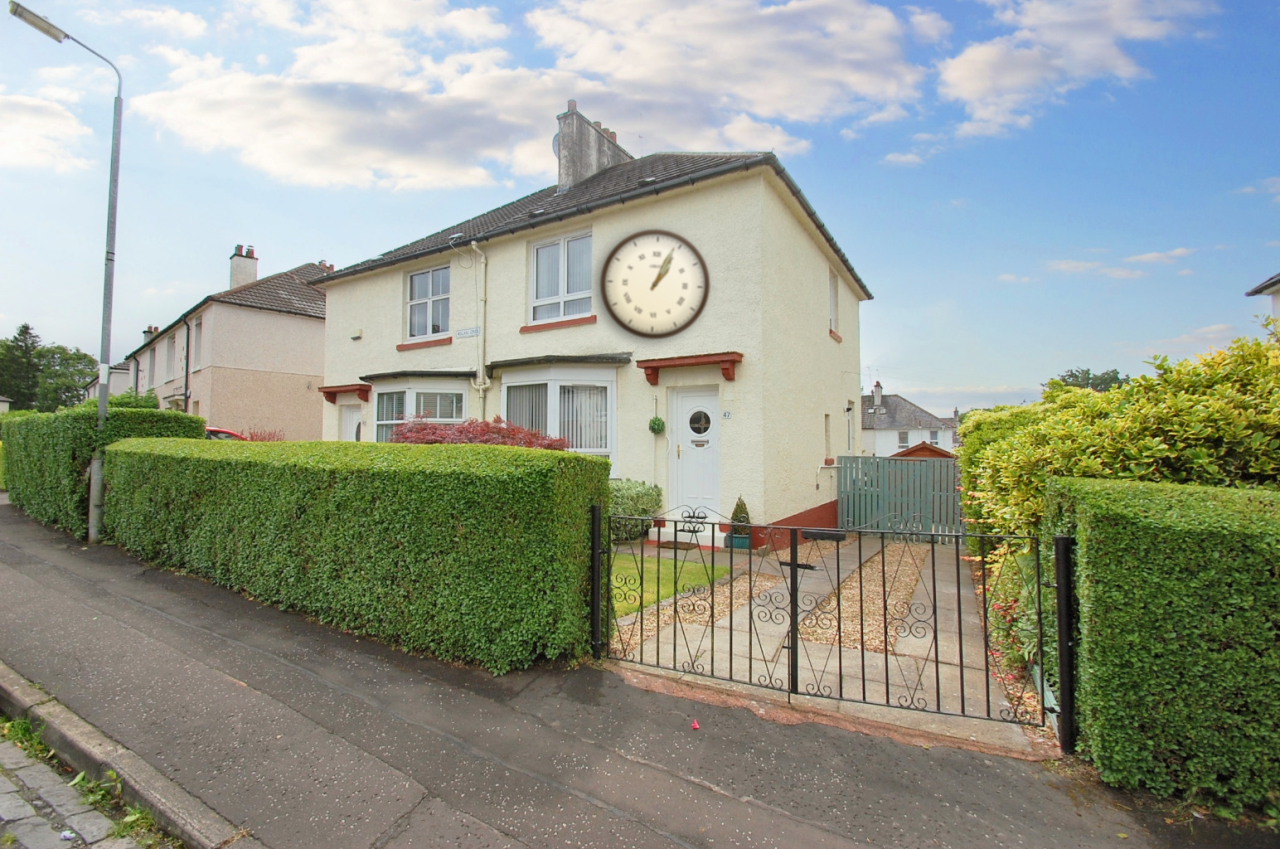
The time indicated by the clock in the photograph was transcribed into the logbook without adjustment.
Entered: 1:04
